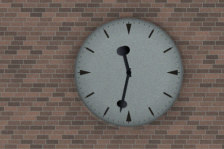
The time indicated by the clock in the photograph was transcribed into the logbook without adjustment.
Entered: 11:32
